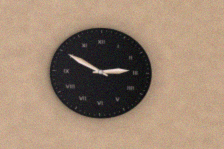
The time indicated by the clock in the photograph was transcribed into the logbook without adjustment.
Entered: 2:50
